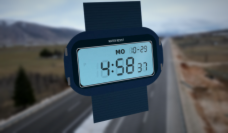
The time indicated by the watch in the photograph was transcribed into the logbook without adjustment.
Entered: 4:58:37
